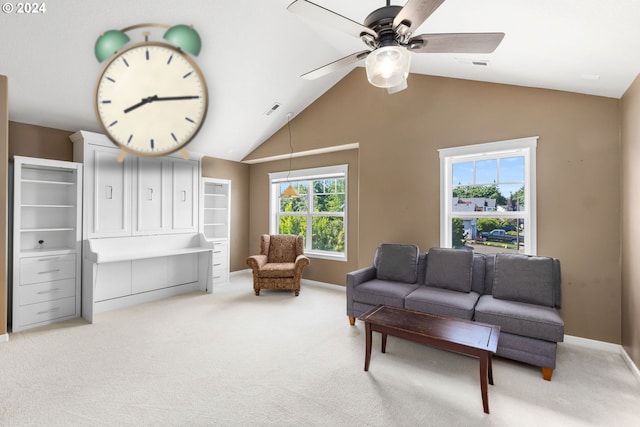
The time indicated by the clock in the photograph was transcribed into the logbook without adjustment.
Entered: 8:15
